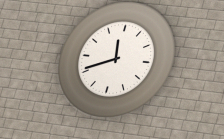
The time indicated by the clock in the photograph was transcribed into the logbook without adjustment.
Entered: 11:41
